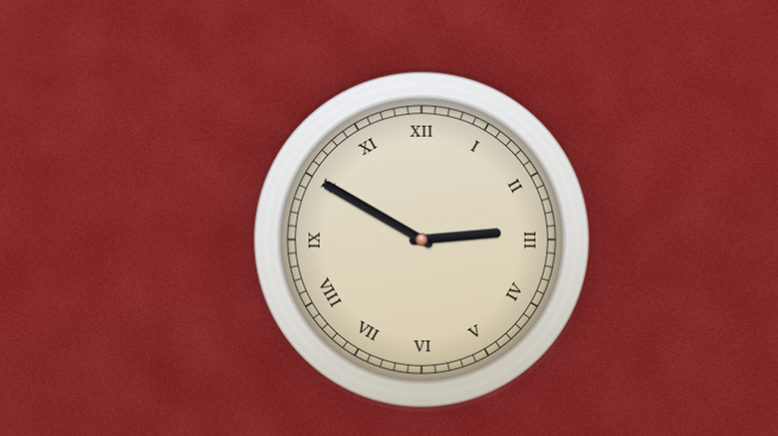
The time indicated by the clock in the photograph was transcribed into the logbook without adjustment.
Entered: 2:50
